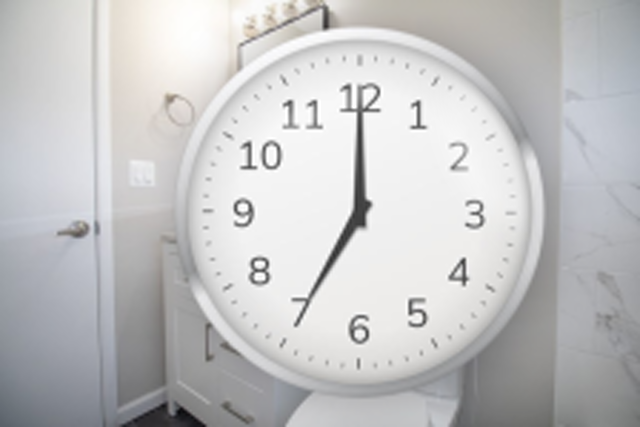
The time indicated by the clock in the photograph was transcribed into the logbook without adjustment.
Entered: 7:00
